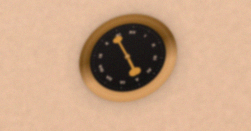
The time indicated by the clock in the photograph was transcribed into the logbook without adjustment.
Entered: 4:54
